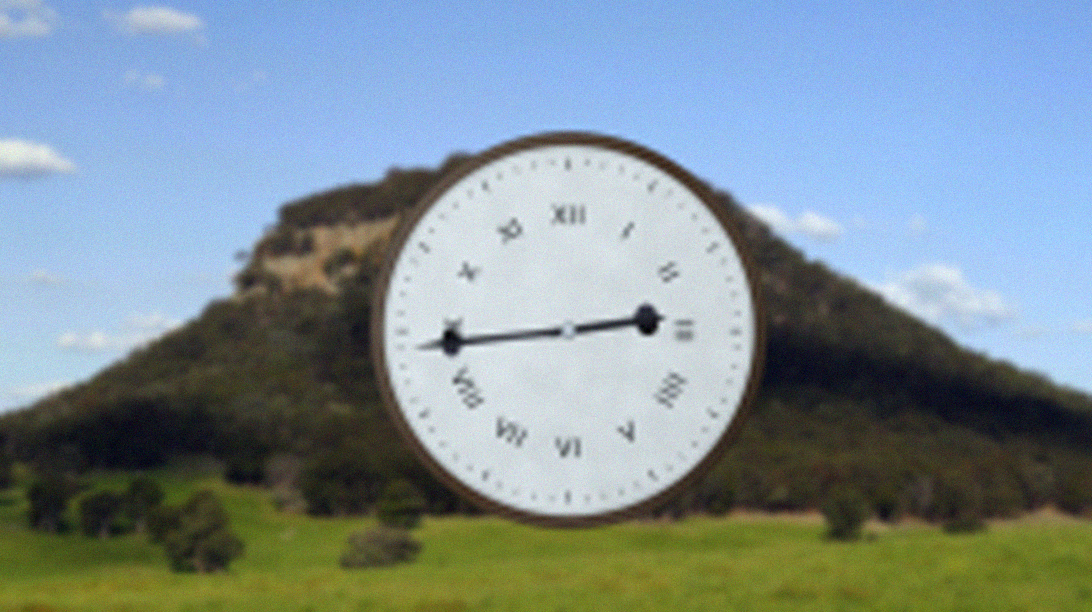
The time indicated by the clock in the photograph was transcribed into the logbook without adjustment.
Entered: 2:44
